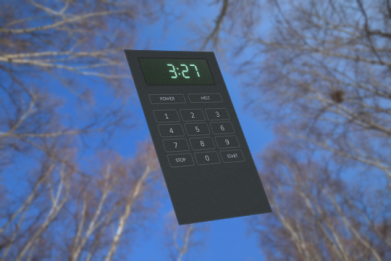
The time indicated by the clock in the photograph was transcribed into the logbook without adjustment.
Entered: 3:27
